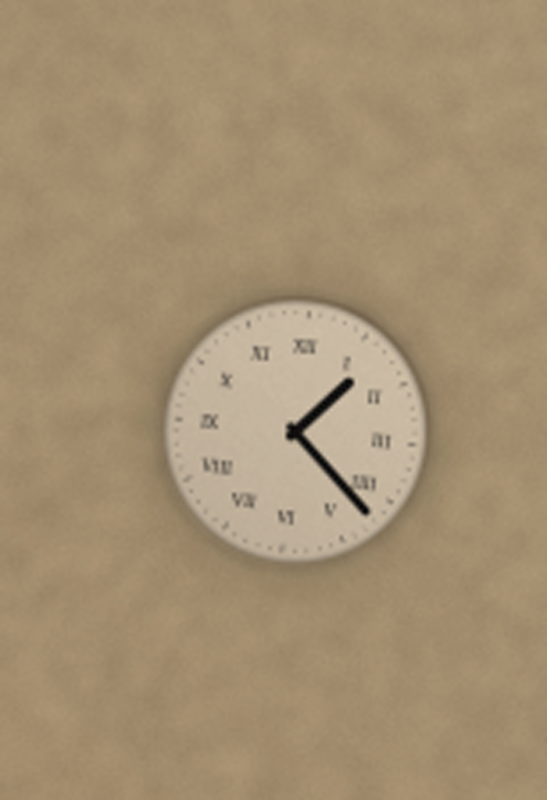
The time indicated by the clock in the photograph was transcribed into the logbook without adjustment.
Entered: 1:22
